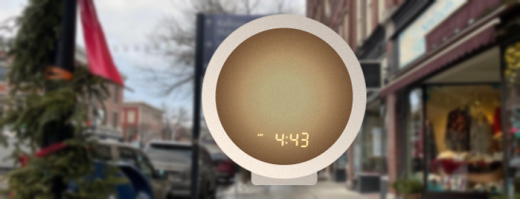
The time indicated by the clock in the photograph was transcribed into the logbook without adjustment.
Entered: 4:43
